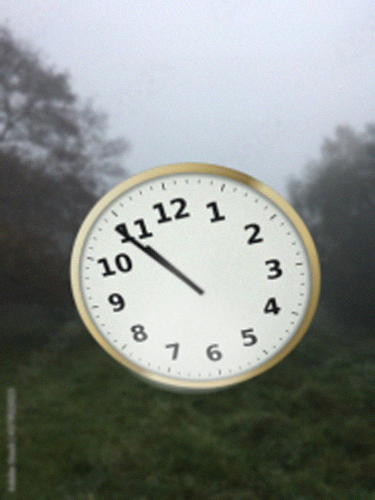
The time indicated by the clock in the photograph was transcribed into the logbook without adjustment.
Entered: 10:54
